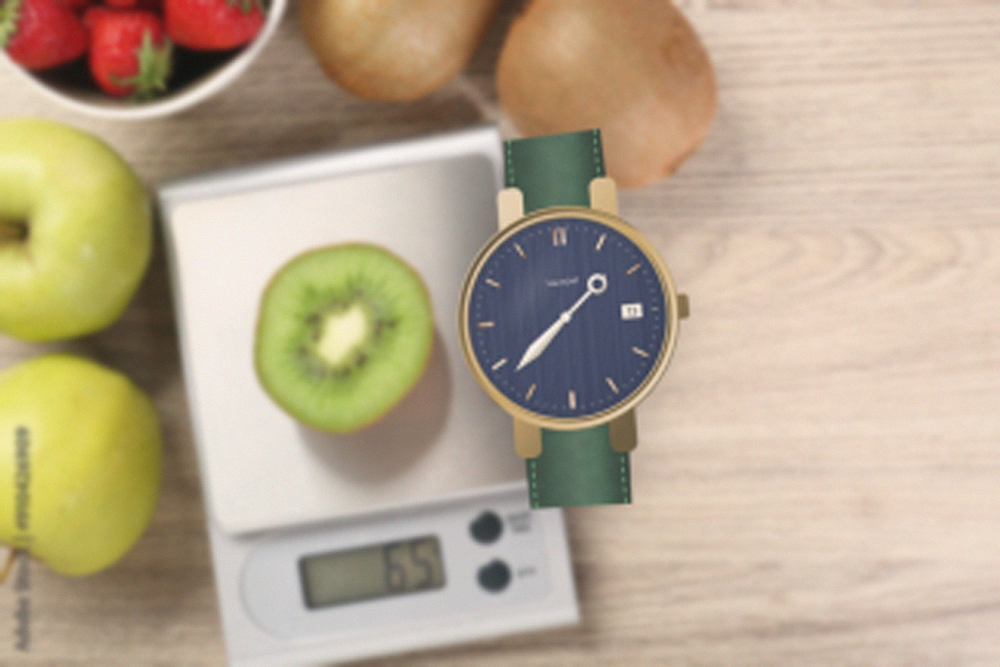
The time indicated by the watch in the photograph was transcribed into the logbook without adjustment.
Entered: 1:38
